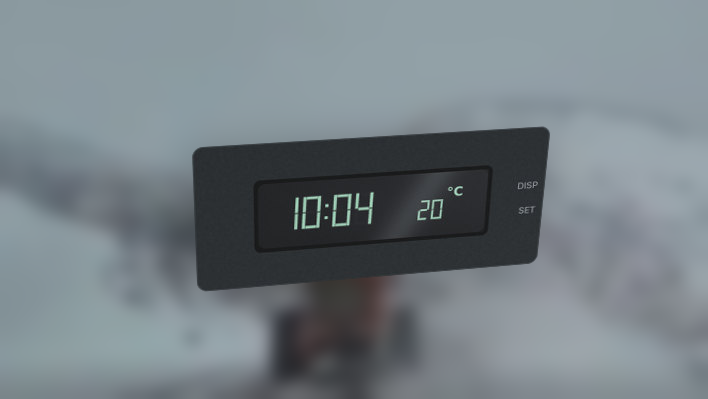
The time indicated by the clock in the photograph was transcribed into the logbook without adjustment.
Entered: 10:04
